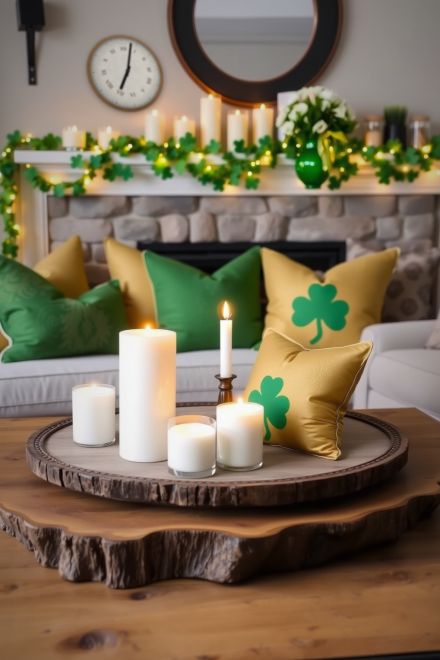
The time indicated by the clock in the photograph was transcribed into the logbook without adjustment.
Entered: 7:03
